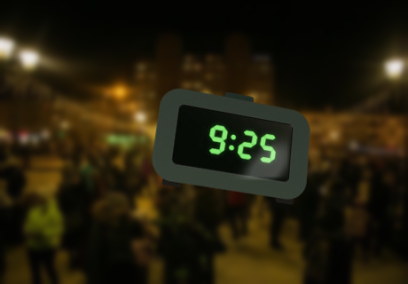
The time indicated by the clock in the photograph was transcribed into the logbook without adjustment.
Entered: 9:25
